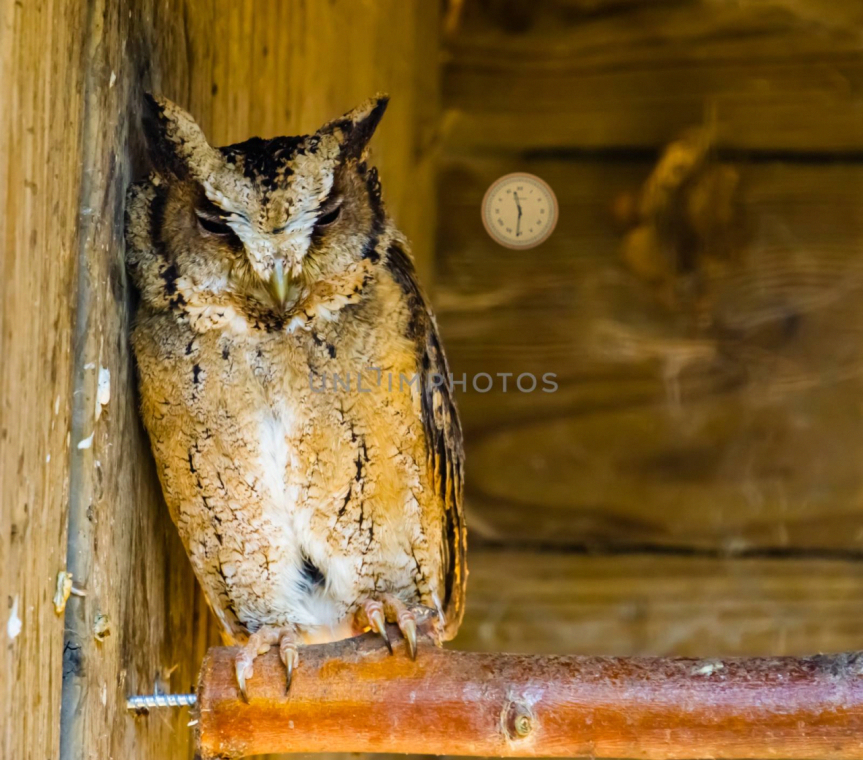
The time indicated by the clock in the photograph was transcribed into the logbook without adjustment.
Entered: 11:31
